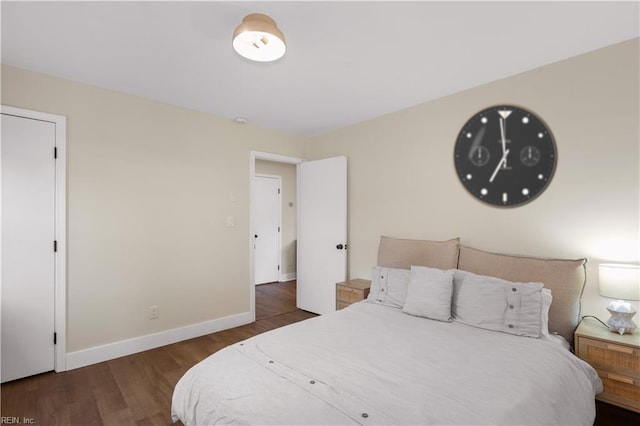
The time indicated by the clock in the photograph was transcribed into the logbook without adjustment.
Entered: 6:59
